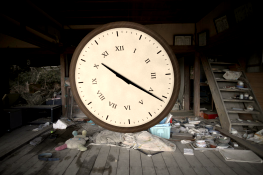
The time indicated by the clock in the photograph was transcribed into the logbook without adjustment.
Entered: 10:21
